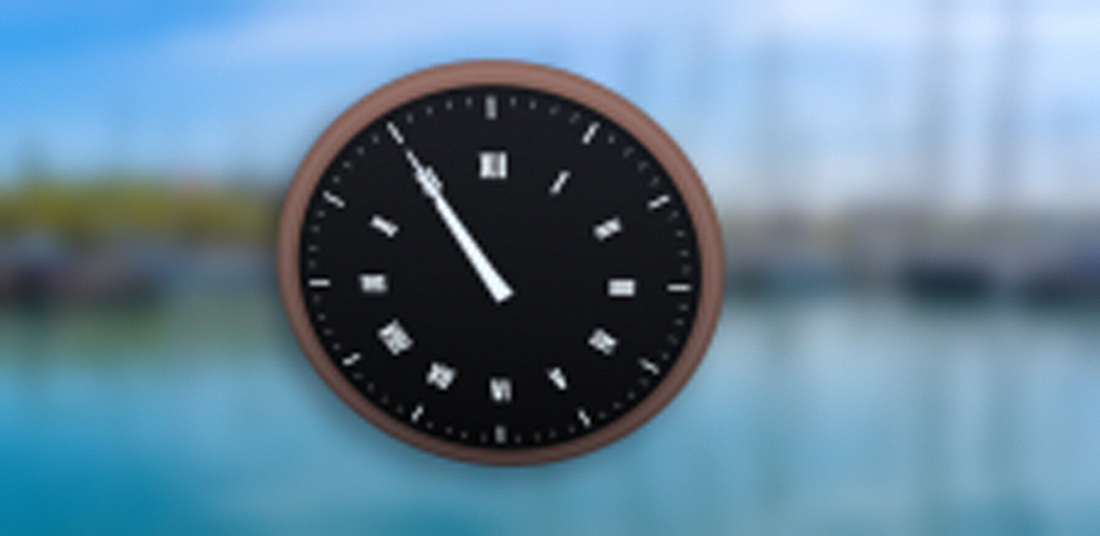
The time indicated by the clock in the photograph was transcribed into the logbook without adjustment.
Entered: 10:55
